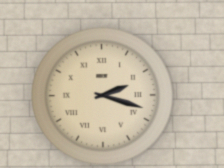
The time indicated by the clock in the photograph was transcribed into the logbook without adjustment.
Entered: 2:18
